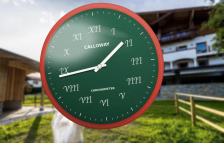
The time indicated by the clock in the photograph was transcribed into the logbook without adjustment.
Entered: 1:44
